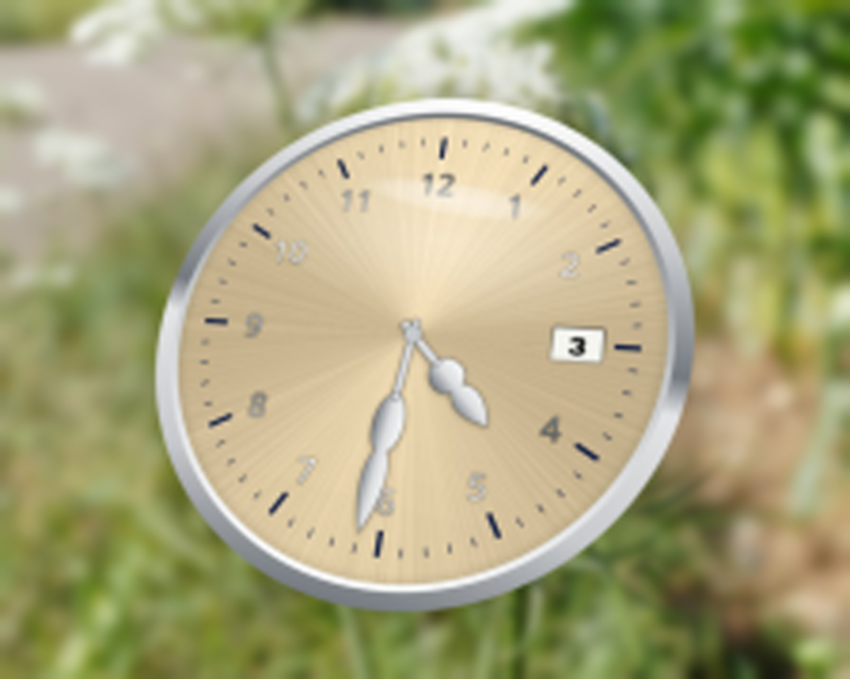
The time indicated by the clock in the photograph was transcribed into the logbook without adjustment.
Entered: 4:31
